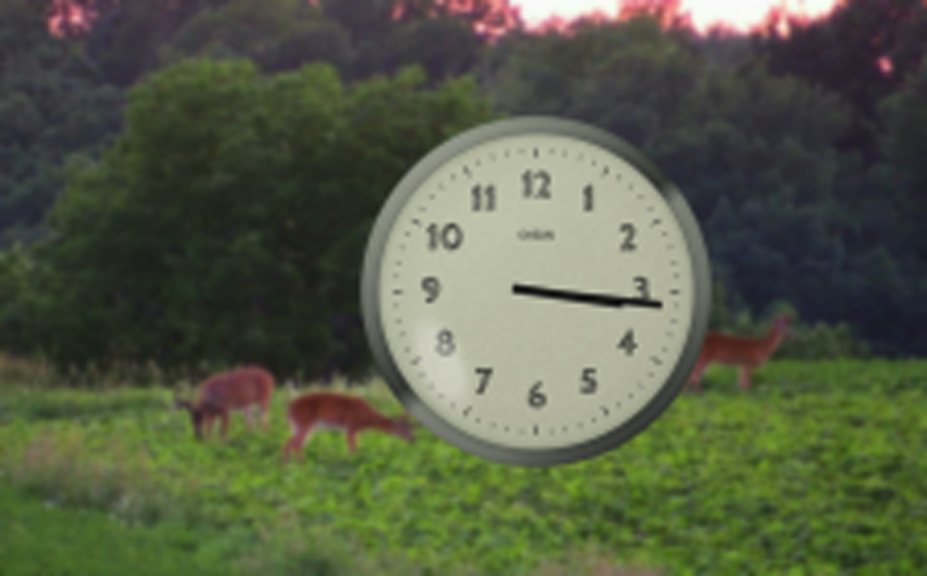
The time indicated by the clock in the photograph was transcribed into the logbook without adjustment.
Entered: 3:16
